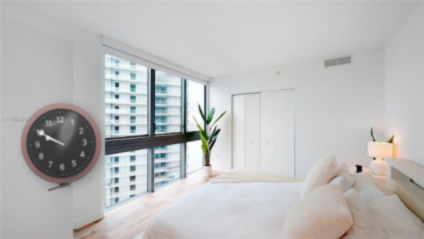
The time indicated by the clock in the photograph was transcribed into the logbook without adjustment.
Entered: 9:50
